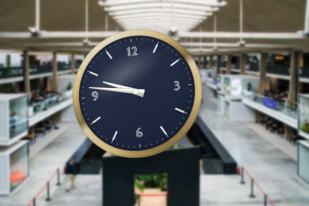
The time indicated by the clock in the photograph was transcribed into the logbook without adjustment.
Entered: 9:47
